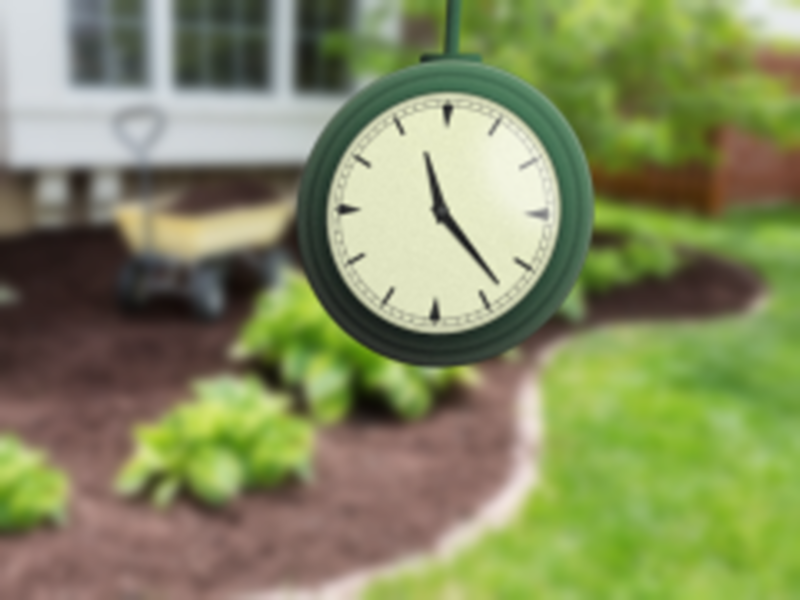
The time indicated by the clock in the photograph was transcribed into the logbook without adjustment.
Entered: 11:23
